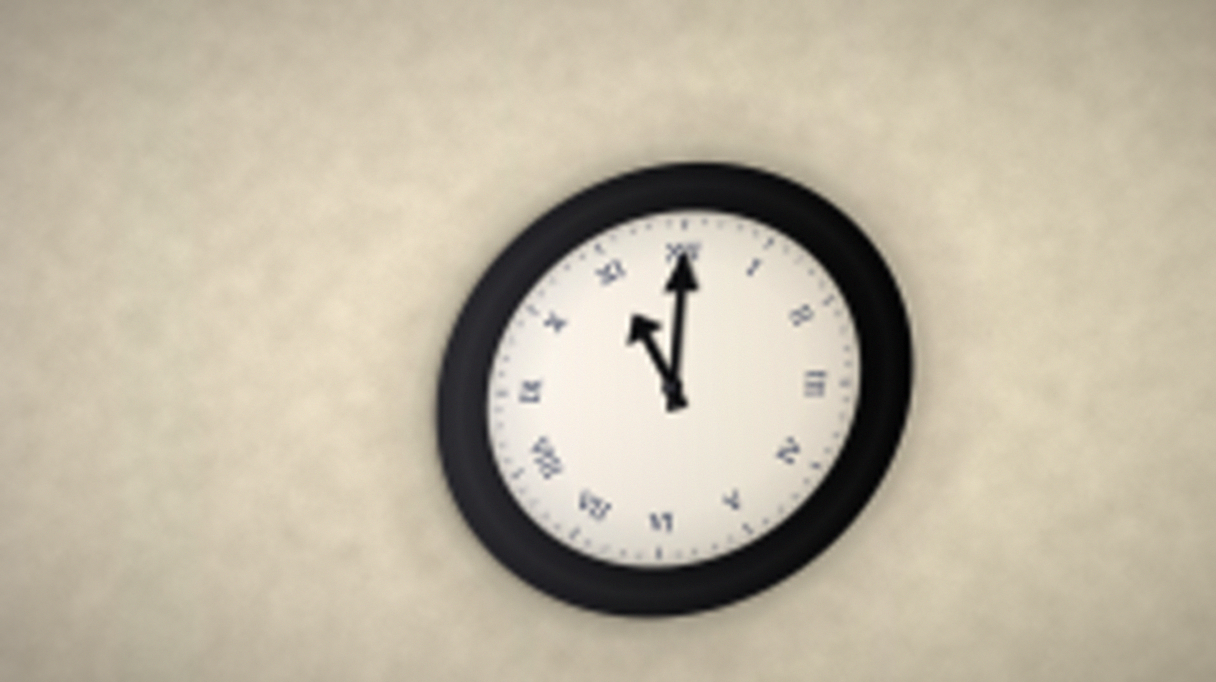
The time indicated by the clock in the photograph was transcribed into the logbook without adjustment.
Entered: 11:00
